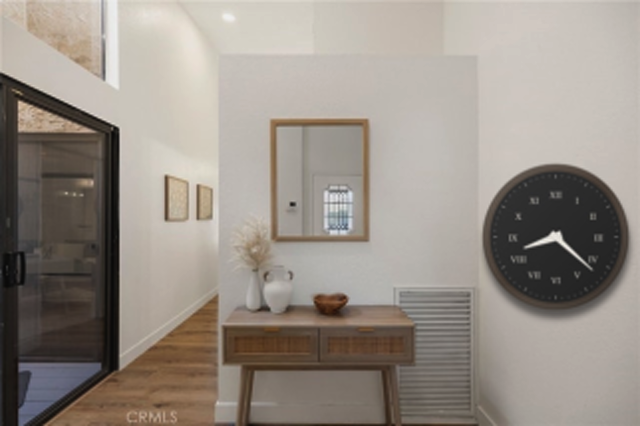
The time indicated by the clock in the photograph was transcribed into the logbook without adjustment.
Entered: 8:22
